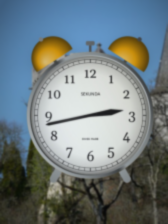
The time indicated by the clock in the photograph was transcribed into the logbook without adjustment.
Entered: 2:43
